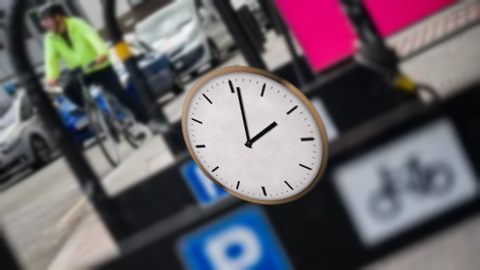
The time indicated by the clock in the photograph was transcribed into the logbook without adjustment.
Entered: 2:01
